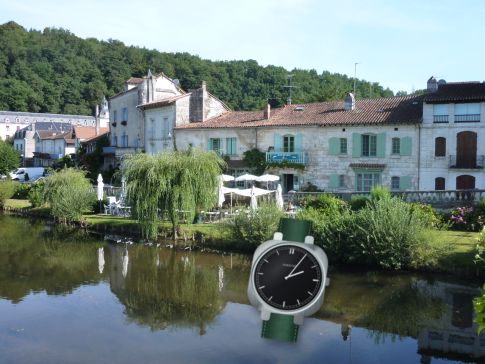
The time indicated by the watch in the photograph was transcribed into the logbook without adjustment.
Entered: 2:05
